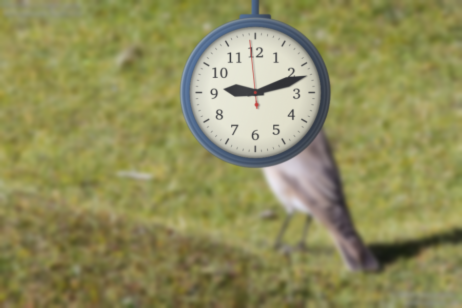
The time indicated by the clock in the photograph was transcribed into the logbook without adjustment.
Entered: 9:11:59
